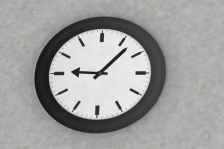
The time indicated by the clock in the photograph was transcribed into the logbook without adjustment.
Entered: 9:07
